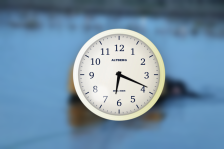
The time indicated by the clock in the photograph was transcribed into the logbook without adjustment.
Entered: 6:19
